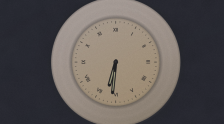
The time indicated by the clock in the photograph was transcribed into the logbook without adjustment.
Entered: 6:31
